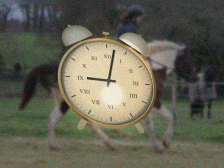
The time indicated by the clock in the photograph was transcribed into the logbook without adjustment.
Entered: 9:02
